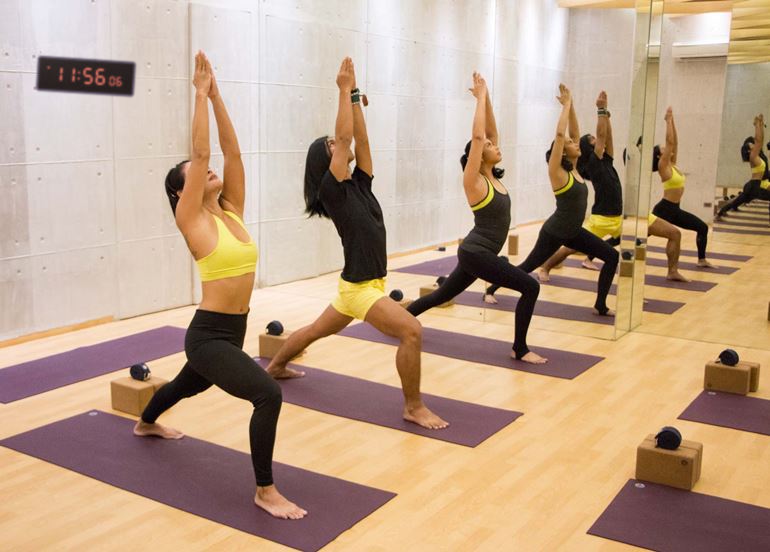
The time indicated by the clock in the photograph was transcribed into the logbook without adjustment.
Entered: 11:56
